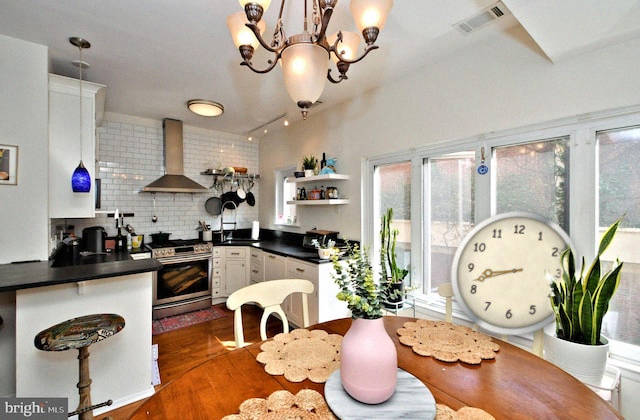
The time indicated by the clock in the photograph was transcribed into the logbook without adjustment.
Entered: 8:42
